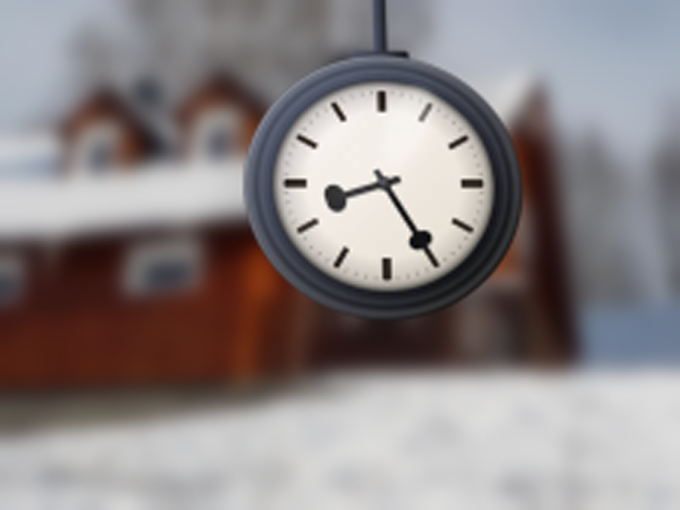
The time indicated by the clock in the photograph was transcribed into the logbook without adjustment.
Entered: 8:25
